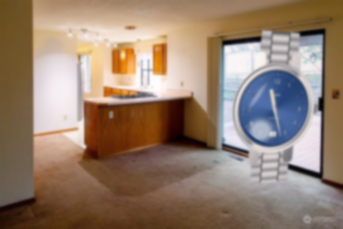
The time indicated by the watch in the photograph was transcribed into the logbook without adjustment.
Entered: 11:27
